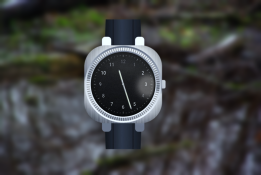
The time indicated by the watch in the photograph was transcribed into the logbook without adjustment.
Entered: 11:27
